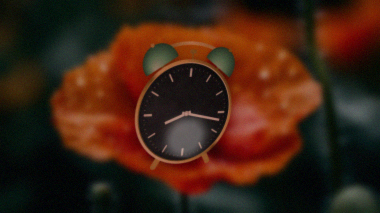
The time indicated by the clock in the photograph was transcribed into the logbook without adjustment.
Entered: 8:17
